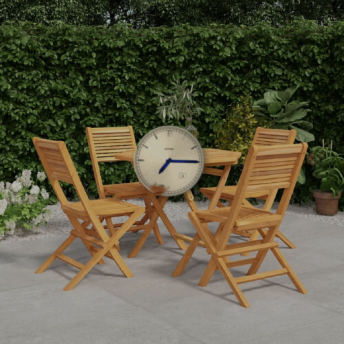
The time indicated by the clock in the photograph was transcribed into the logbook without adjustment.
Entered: 7:15
